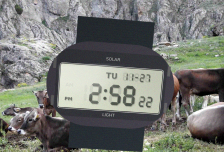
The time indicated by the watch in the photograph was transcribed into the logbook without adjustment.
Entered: 2:58:22
